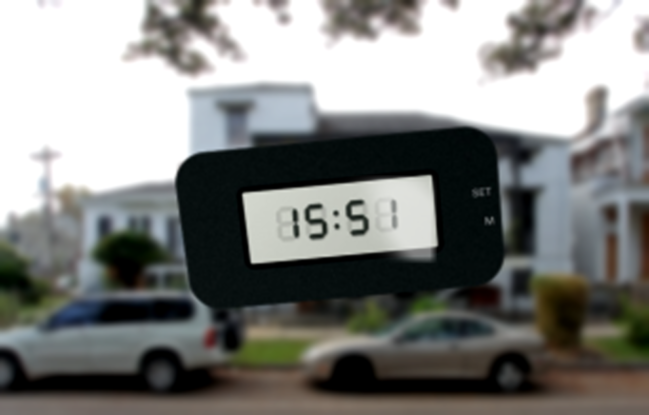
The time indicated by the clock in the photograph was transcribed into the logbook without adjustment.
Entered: 15:51
